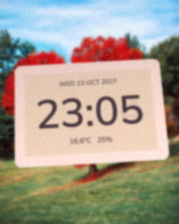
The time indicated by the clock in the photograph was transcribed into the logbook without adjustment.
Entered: 23:05
